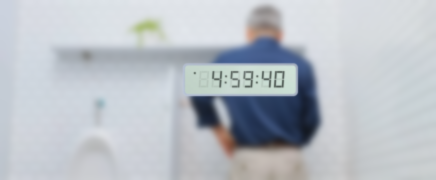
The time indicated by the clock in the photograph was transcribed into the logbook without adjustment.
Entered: 4:59:40
